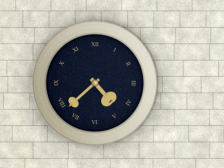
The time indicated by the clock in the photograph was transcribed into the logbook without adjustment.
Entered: 4:38
